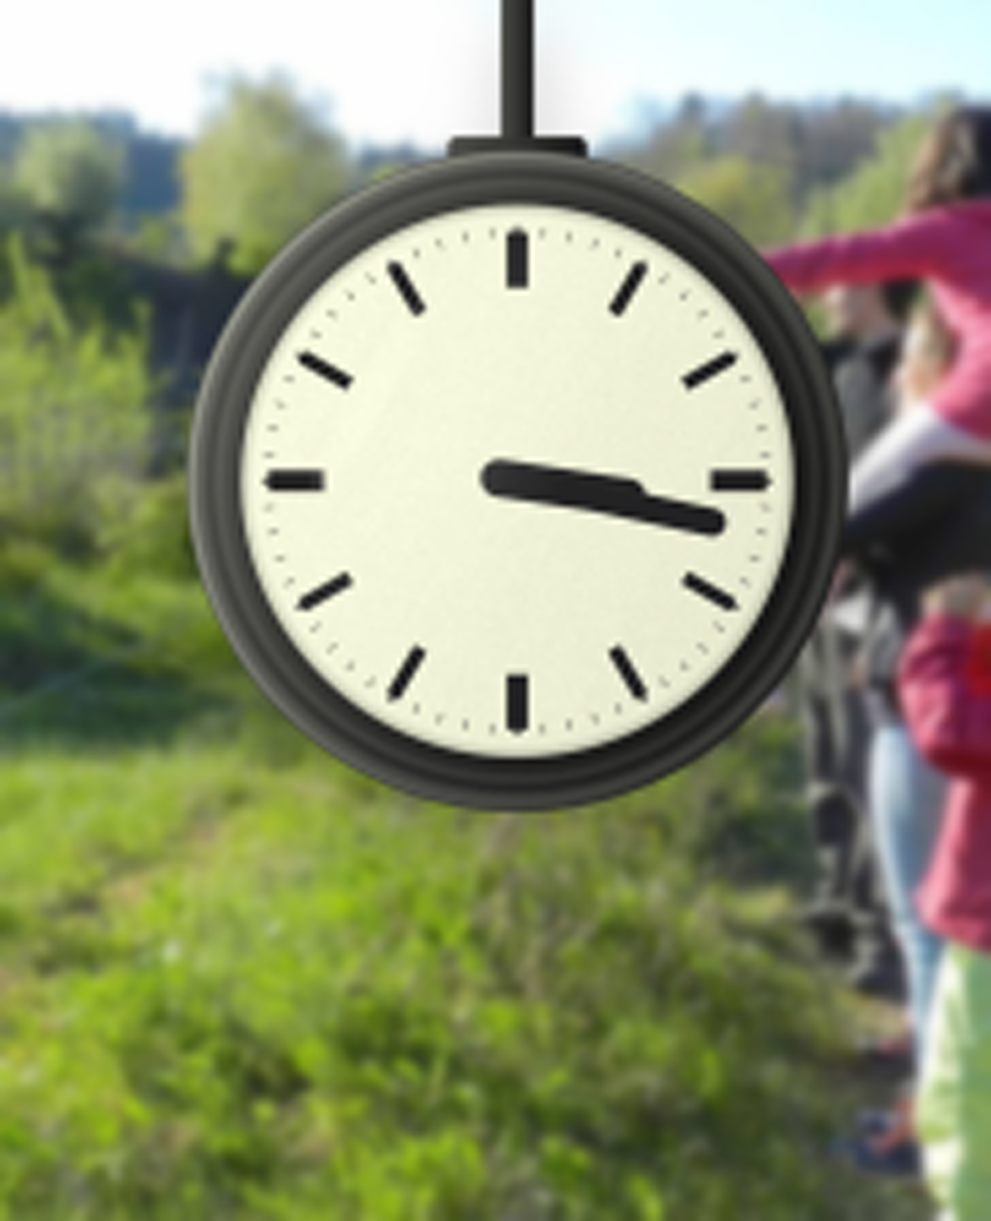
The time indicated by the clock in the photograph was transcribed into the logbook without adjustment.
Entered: 3:17
